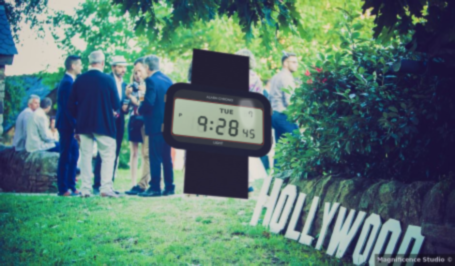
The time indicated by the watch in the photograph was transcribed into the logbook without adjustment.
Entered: 9:28
